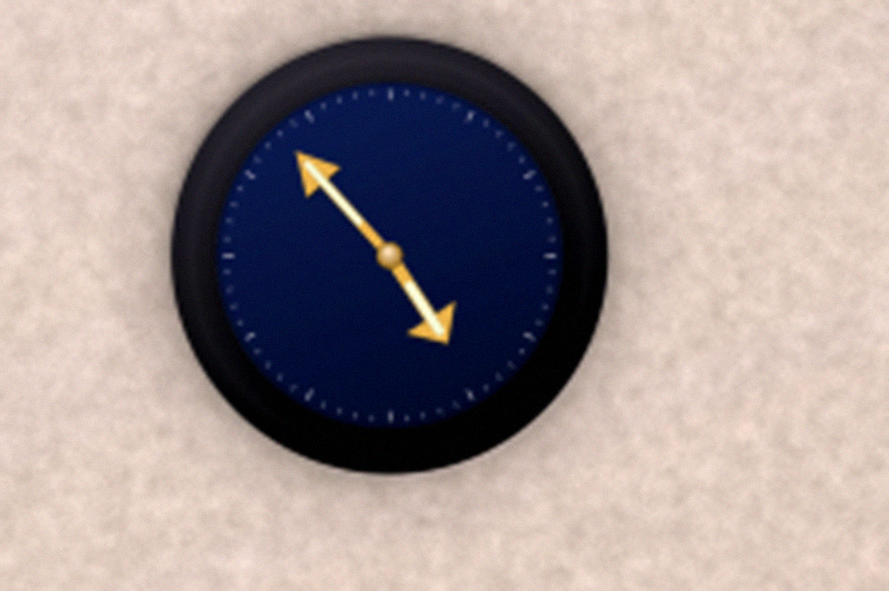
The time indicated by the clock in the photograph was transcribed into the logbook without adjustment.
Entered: 4:53
